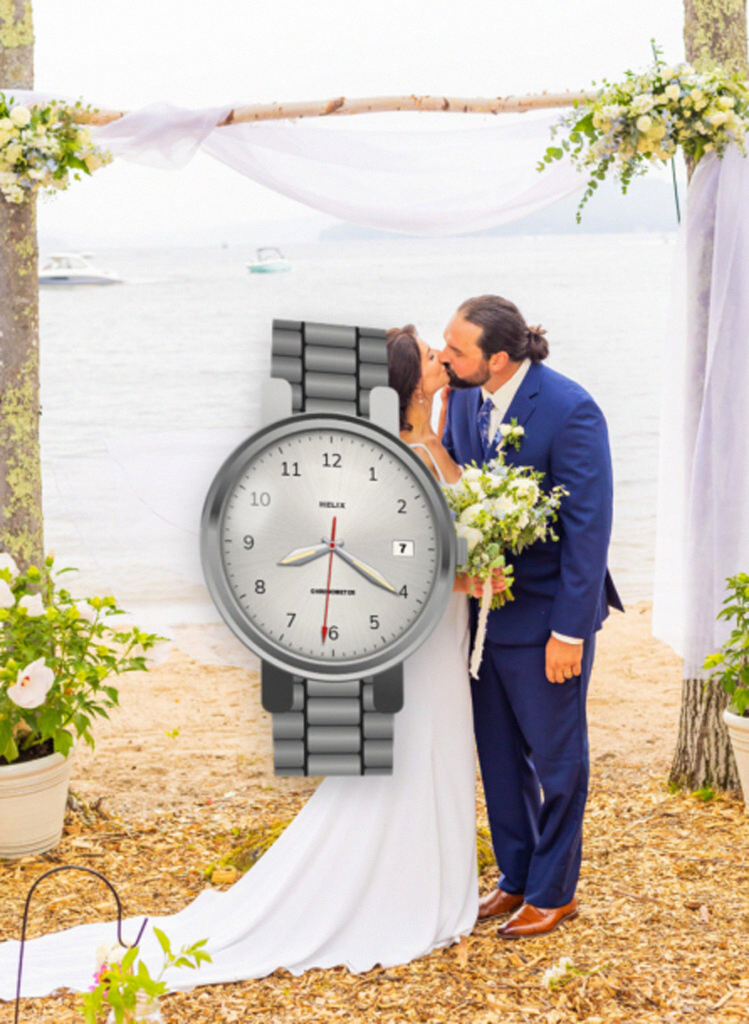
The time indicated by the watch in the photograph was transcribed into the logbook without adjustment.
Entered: 8:20:31
